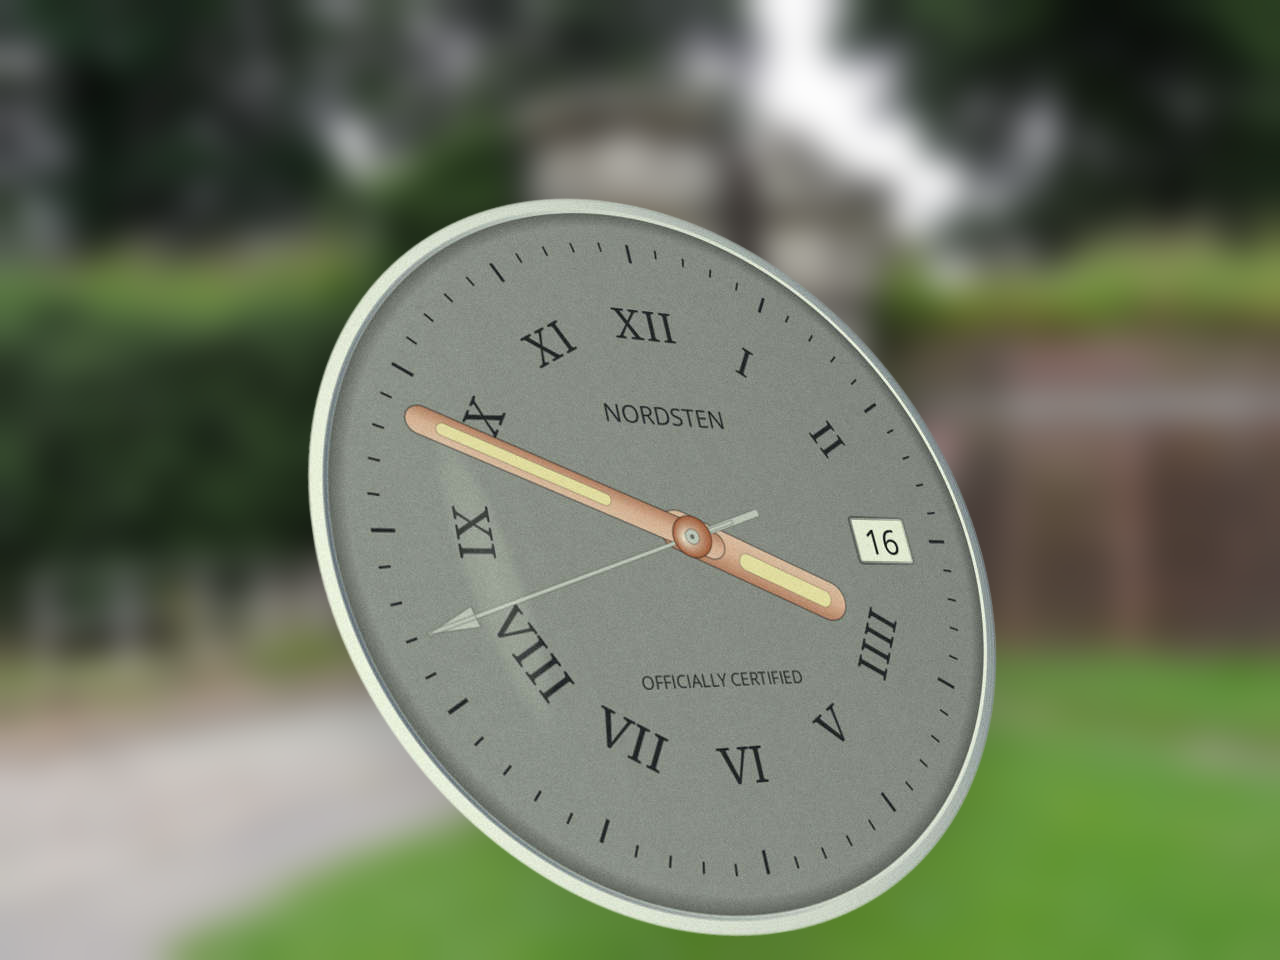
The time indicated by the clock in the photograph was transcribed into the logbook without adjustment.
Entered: 3:48:42
